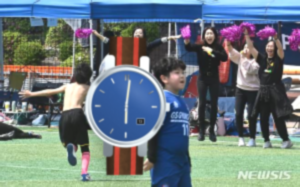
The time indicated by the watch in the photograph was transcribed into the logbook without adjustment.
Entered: 6:01
